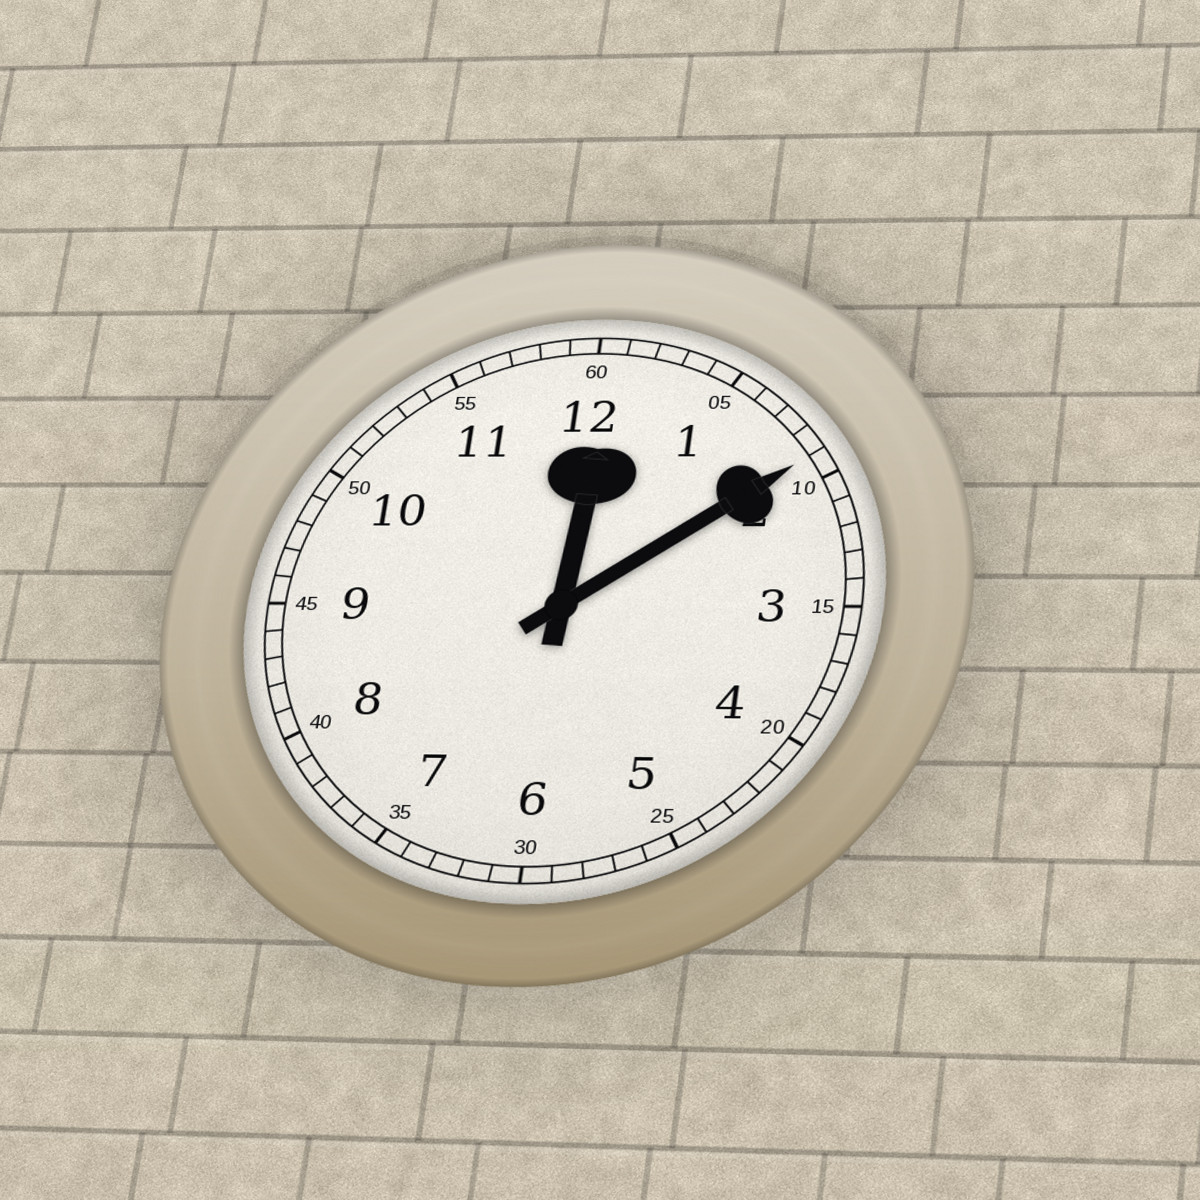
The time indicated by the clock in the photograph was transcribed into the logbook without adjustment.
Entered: 12:09
